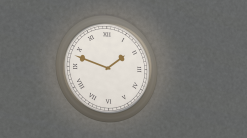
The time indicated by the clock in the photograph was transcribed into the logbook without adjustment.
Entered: 1:48
